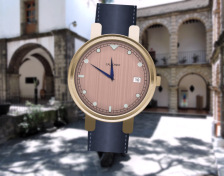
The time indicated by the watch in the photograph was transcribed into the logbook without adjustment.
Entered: 11:50
